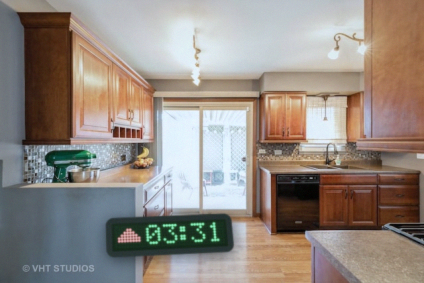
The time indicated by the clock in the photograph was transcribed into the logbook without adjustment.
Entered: 3:31
